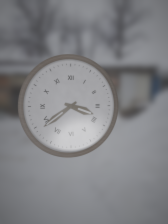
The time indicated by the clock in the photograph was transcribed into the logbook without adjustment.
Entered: 3:39
